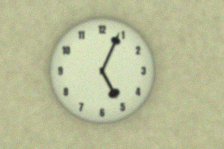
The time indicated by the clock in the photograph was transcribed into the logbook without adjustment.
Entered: 5:04
